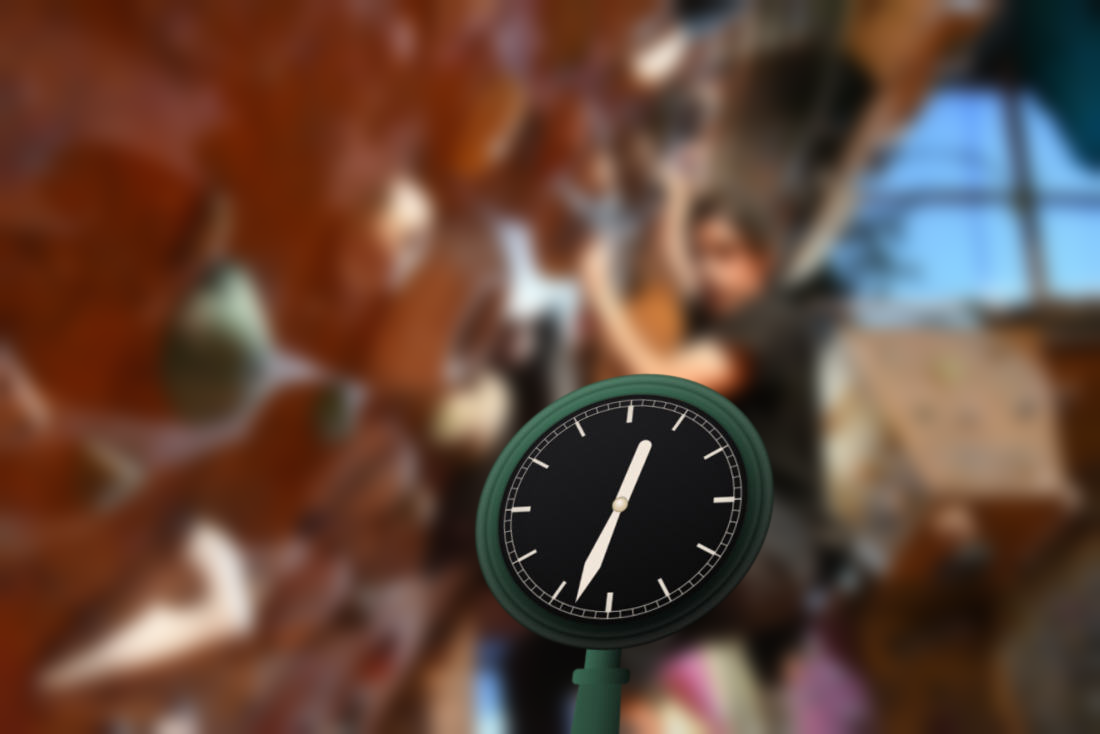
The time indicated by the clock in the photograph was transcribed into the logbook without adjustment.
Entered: 12:33
